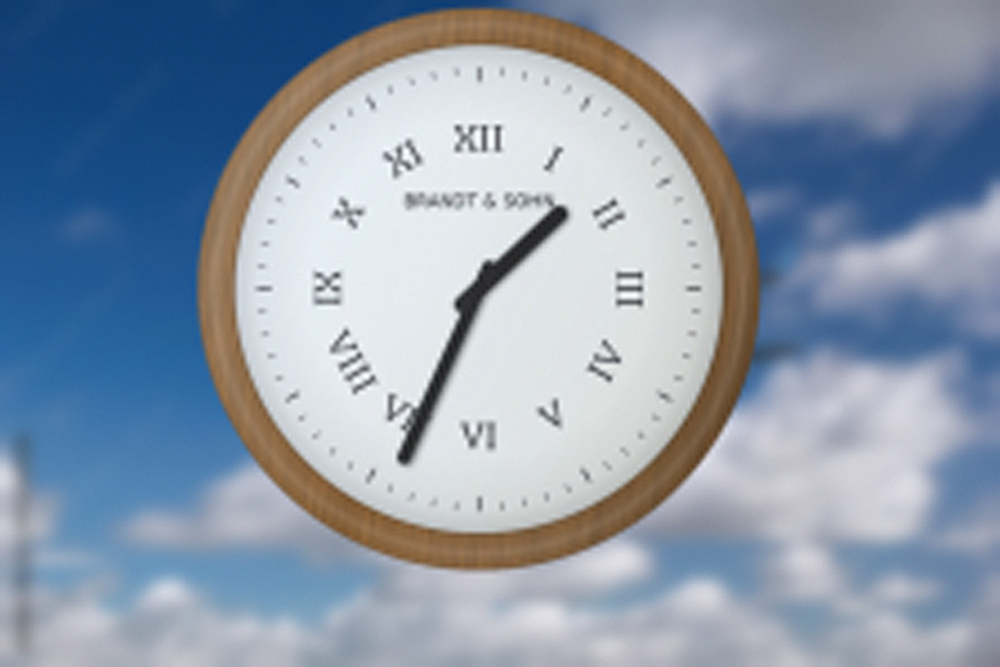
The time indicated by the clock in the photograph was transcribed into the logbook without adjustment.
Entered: 1:34
